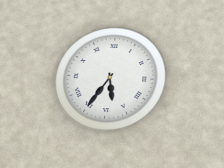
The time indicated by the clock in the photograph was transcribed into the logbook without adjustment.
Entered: 5:35
